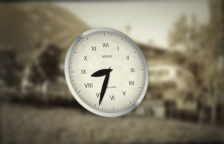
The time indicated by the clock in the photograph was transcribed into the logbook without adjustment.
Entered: 8:34
